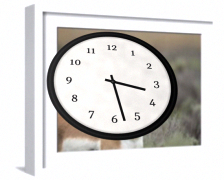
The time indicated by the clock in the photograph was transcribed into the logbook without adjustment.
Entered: 3:28
